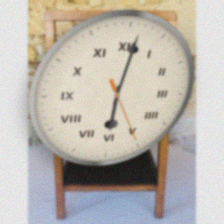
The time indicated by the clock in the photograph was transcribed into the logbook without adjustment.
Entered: 6:01:25
